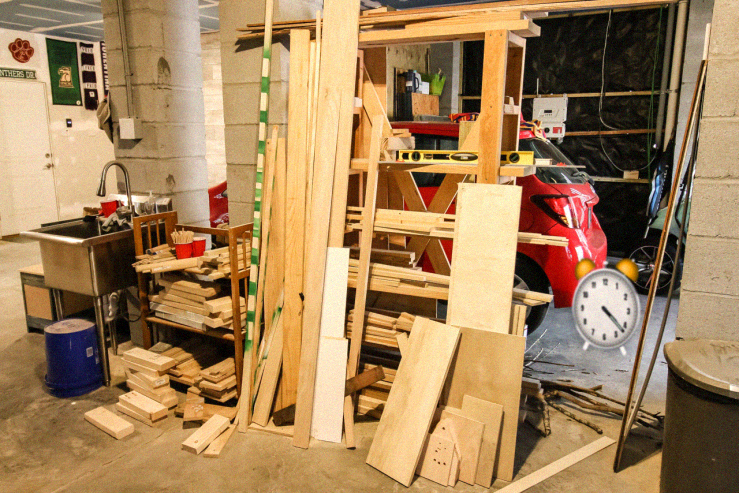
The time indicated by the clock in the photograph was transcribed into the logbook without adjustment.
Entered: 4:22
